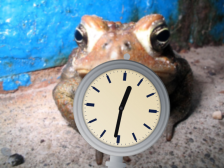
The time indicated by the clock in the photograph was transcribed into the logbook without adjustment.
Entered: 12:31
